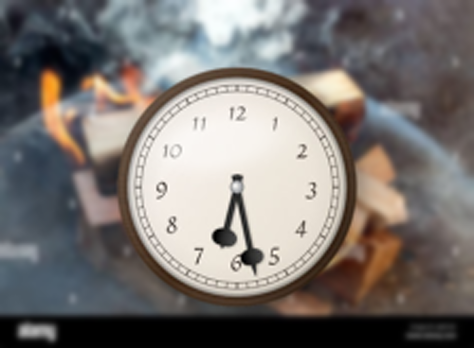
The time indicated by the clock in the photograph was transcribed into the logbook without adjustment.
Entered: 6:28
